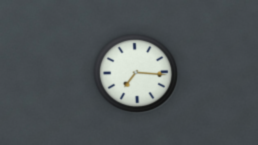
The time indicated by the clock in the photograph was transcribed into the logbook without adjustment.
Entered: 7:16
